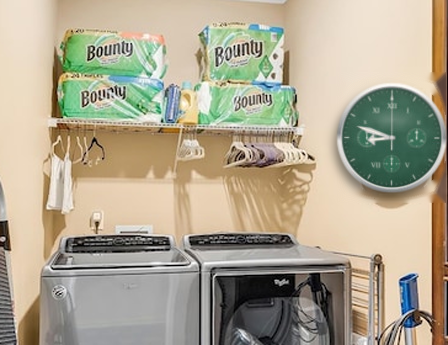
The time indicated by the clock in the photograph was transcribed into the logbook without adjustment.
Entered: 8:48
